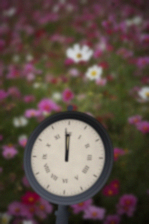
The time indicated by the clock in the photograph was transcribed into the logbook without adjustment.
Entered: 11:59
